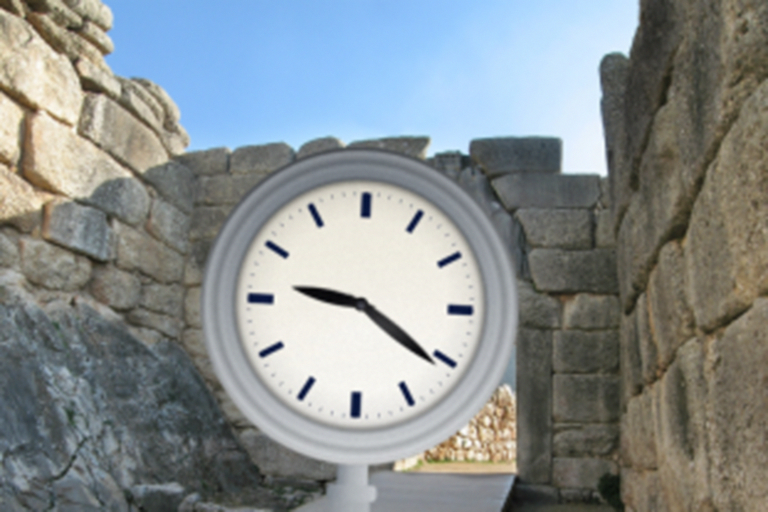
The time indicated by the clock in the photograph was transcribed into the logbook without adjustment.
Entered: 9:21
